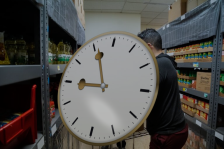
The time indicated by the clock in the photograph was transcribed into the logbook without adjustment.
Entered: 8:56
